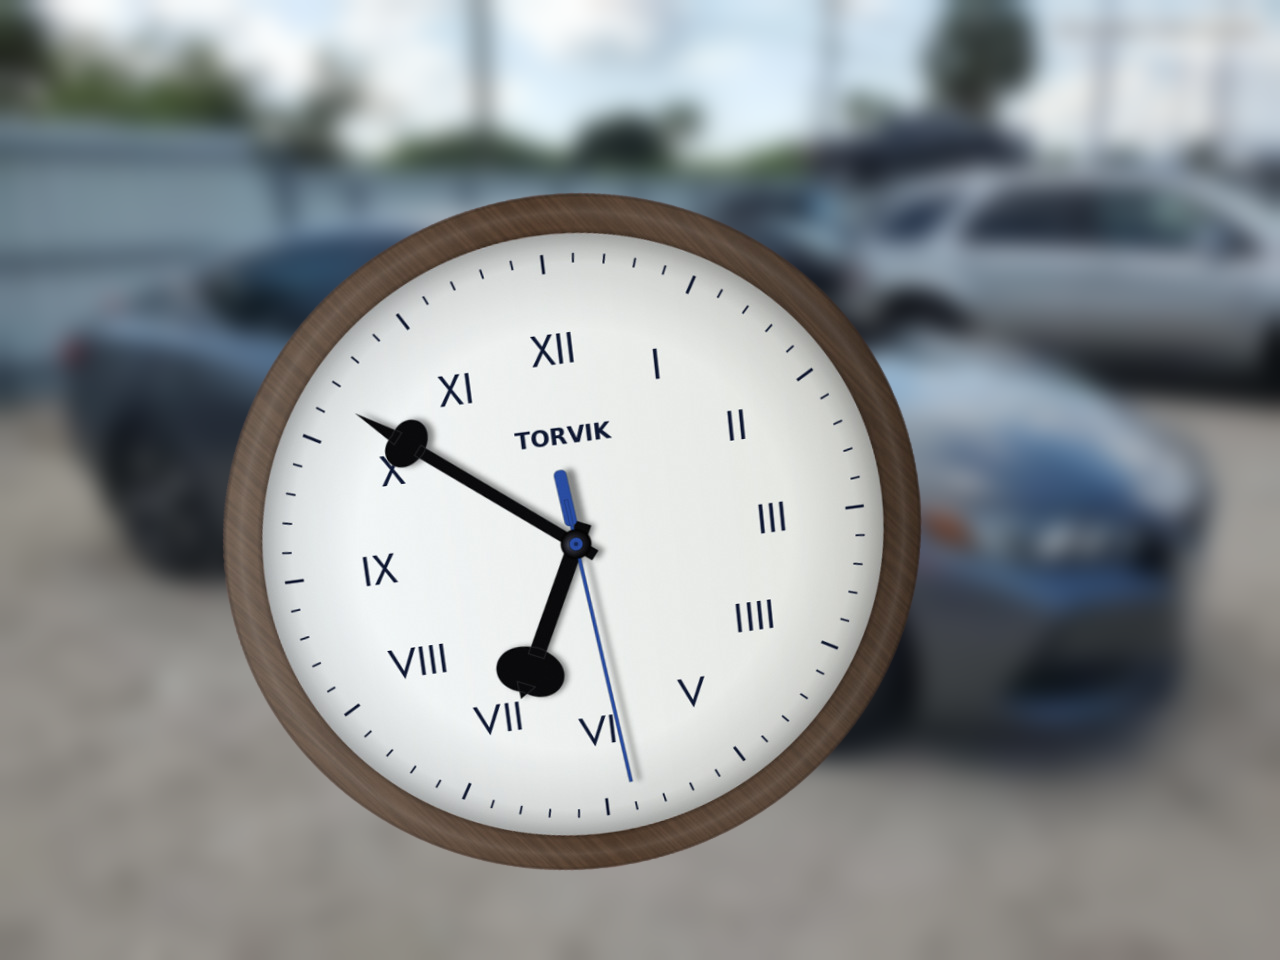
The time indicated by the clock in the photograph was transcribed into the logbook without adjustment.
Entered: 6:51:29
